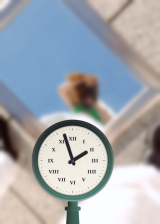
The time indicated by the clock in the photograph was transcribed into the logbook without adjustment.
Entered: 1:57
